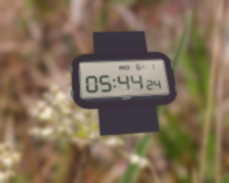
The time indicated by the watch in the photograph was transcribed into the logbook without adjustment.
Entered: 5:44:24
